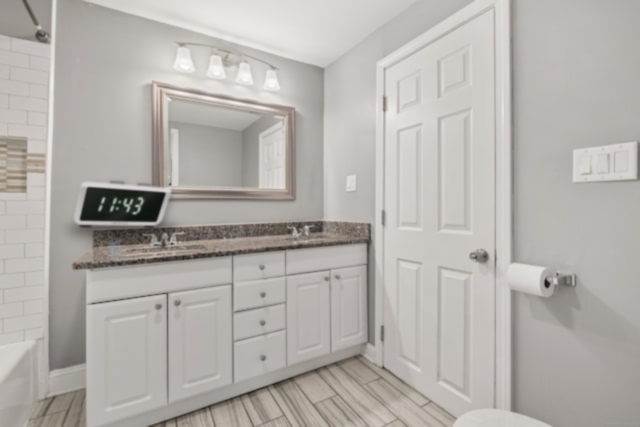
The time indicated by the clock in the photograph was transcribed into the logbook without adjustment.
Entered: 11:43
